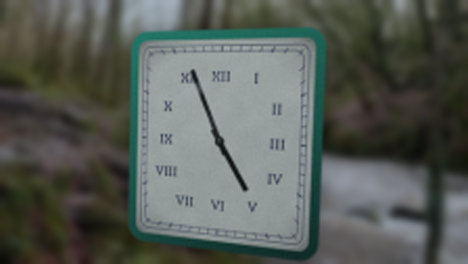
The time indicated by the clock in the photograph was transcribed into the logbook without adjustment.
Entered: 4:56
